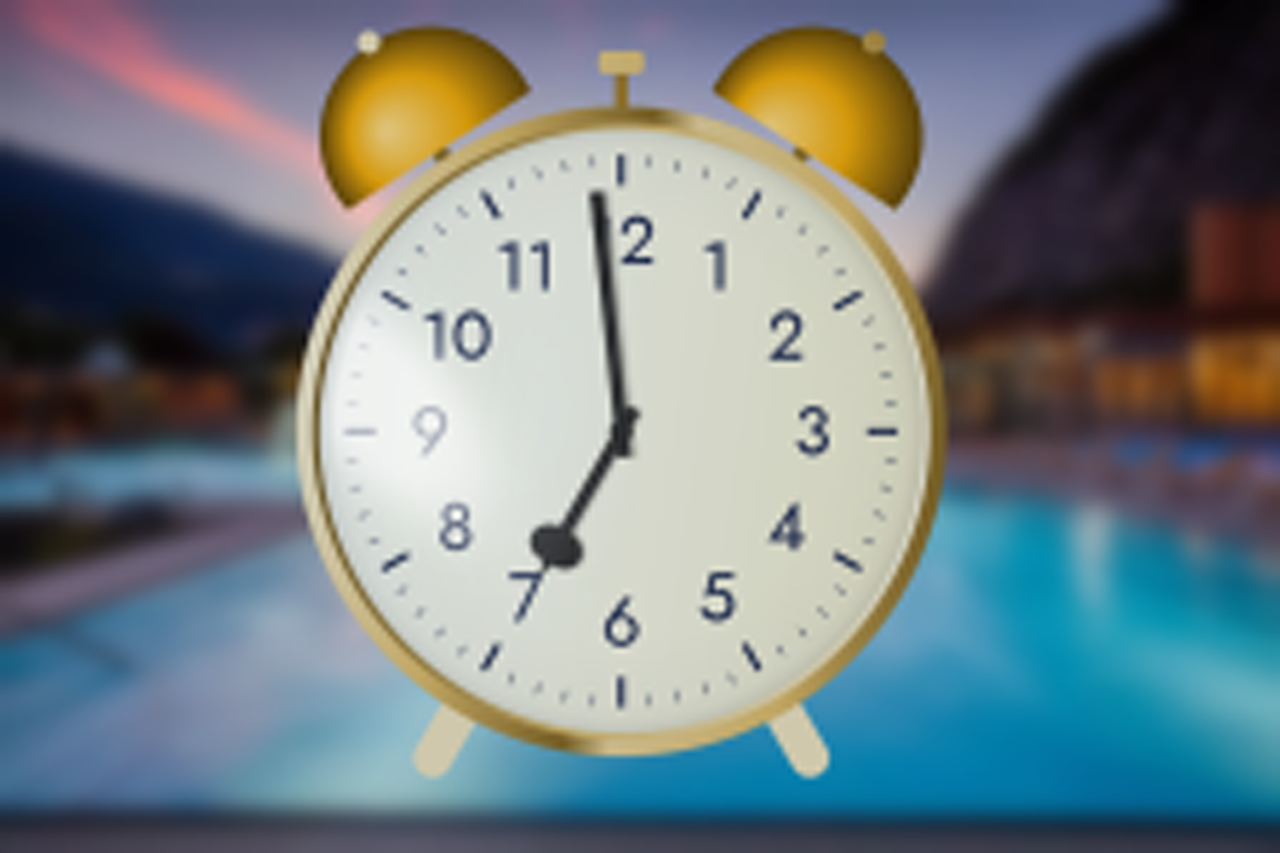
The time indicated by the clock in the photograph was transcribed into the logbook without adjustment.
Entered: 6:59
